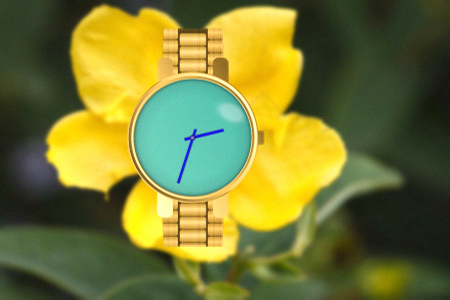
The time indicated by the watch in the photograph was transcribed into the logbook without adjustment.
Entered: 2:33
